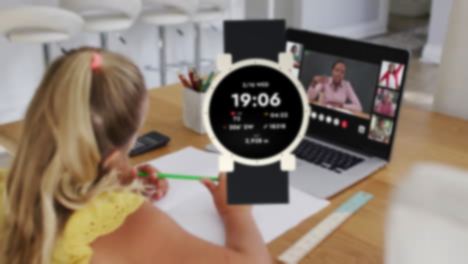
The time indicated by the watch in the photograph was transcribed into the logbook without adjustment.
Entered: 19:06
